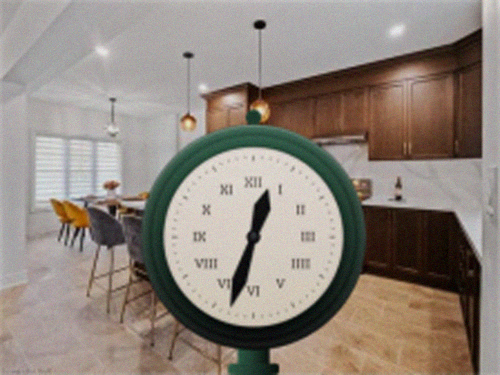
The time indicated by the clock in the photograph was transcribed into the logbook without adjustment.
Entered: 12:33
